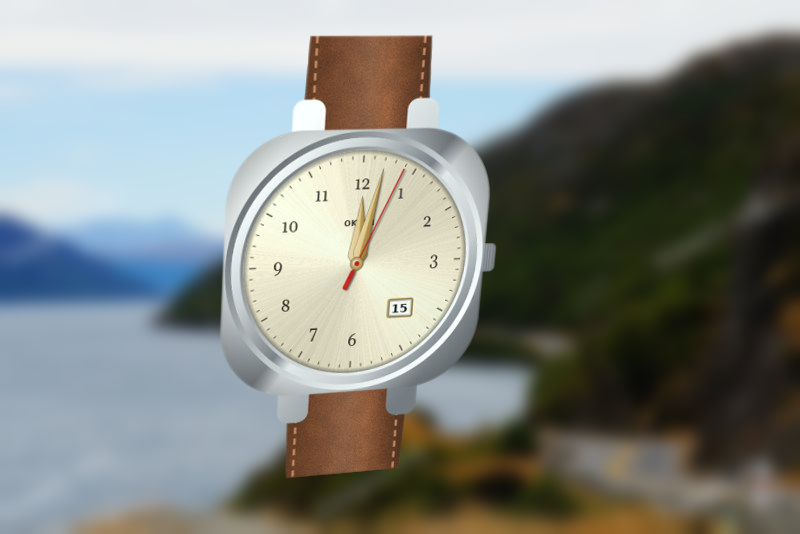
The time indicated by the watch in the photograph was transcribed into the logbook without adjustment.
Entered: 12:02:04
